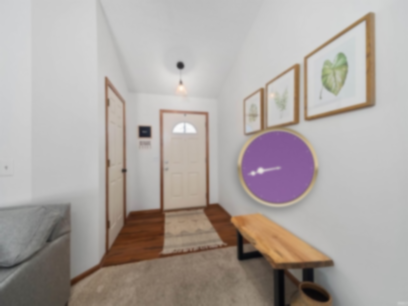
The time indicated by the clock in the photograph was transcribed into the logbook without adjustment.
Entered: 8:43
